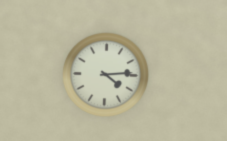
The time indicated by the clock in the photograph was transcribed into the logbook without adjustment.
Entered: 4:14
